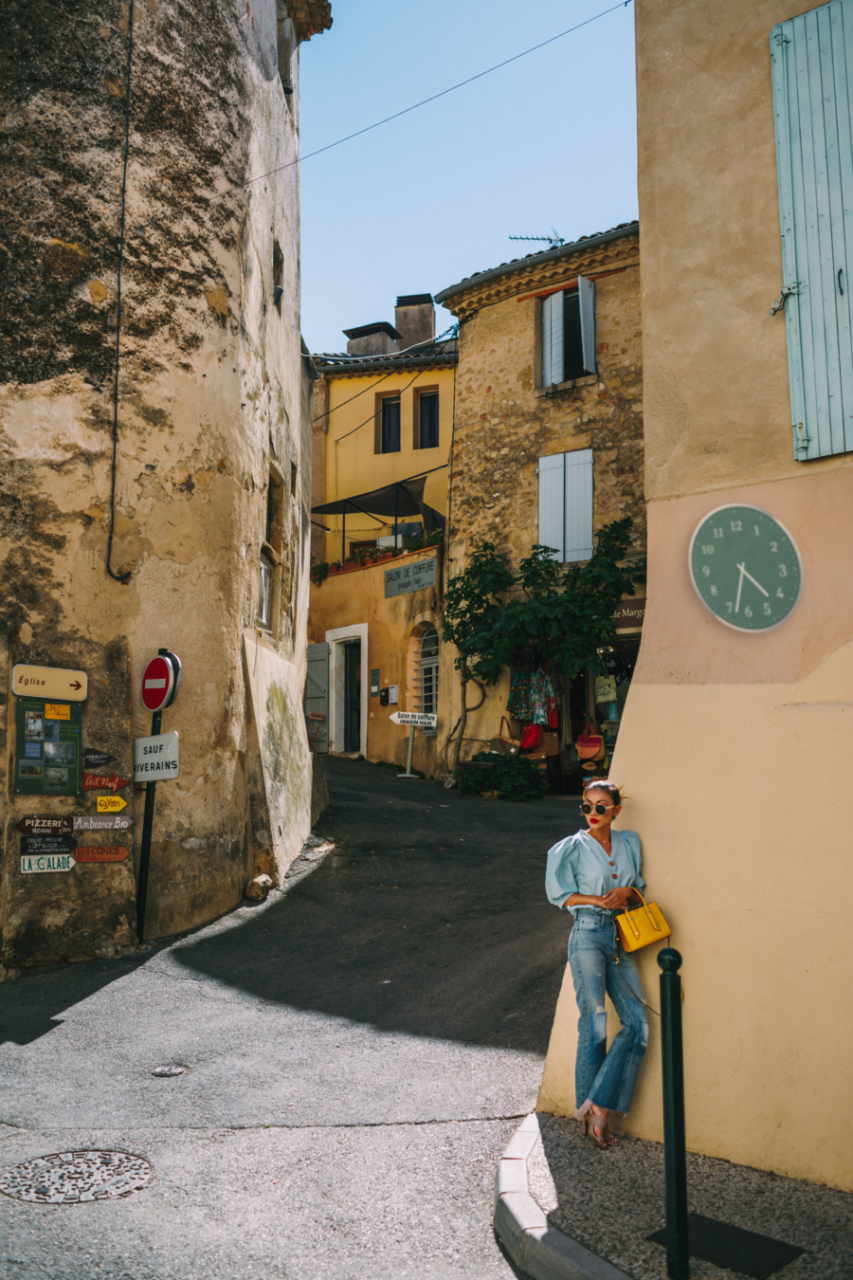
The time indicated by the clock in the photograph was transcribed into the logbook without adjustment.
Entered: 4:33
